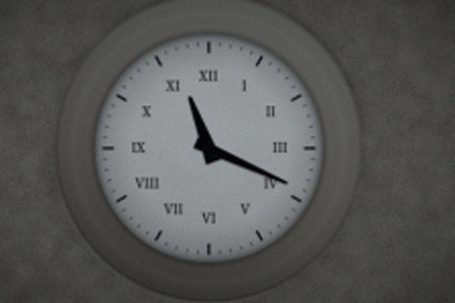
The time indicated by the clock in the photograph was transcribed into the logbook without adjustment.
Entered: 11:19
